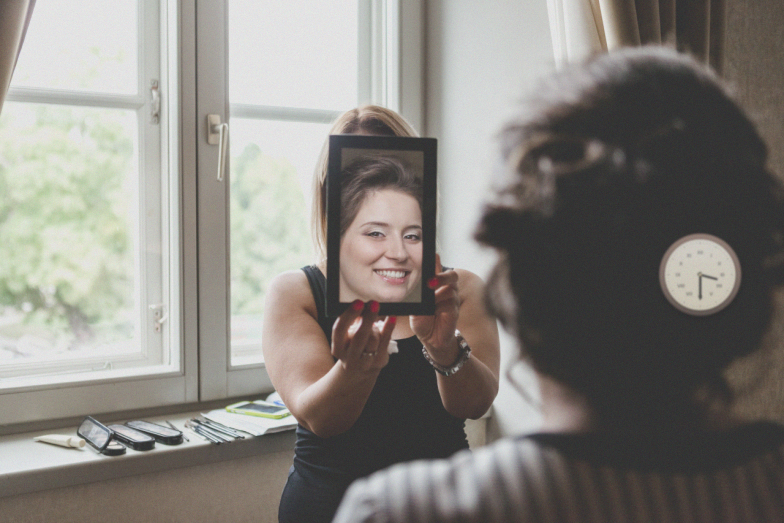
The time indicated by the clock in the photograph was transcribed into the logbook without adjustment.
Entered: 3:30
